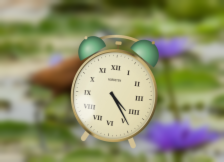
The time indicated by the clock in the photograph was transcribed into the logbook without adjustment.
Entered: 4:24
